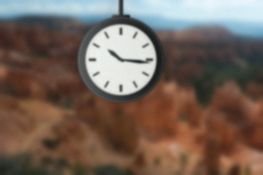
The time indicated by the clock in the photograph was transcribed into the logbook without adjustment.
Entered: 10:16
